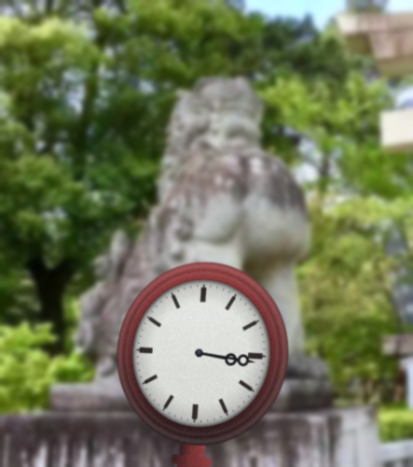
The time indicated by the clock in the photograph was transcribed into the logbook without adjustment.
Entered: 3:16
